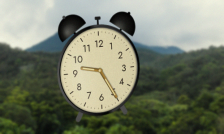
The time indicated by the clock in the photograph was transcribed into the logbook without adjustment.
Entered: 9:25
